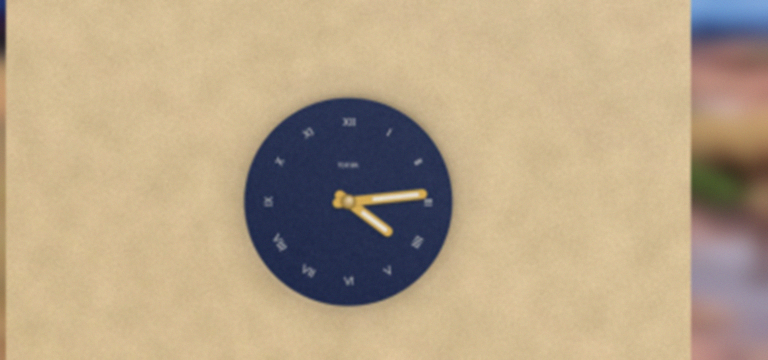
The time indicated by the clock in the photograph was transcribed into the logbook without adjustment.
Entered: 4:14
